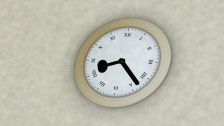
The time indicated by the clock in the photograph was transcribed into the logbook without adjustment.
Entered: 8:23
